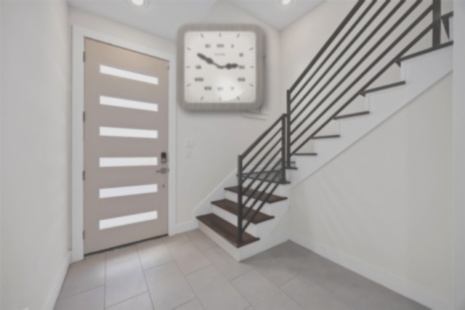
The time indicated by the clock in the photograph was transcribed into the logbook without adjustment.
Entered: 2:50
